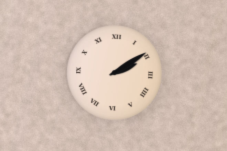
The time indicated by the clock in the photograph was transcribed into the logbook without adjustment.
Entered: 2:09
